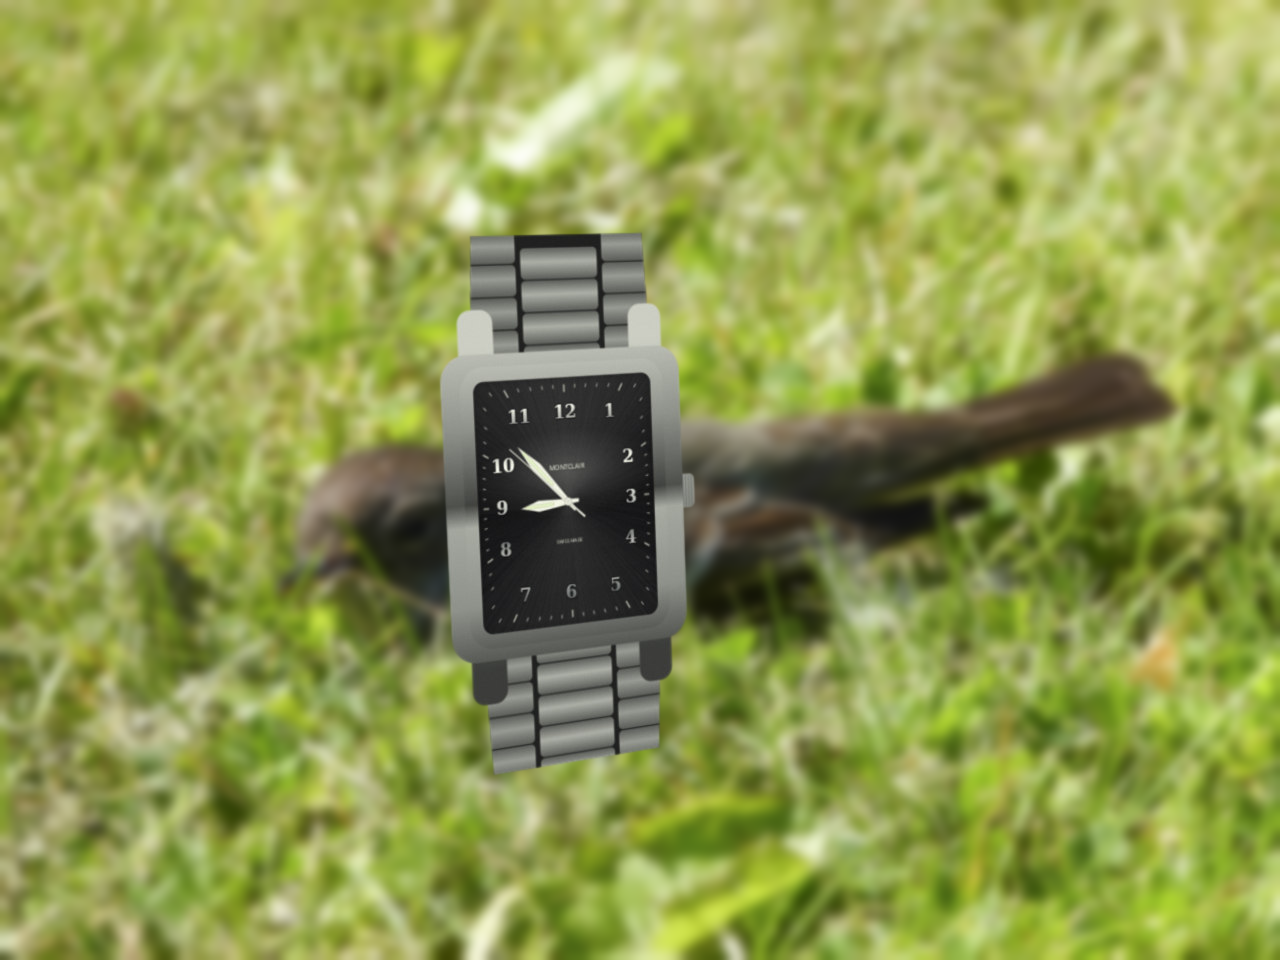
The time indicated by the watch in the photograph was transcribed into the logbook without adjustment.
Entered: 8:52:52
